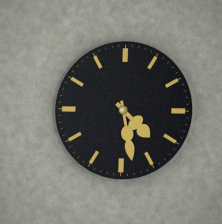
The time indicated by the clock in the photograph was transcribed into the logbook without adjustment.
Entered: 4:28
